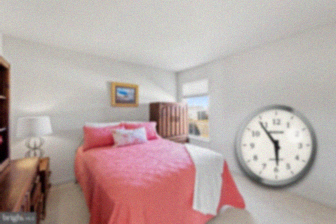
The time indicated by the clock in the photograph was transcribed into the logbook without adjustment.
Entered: 5:54
